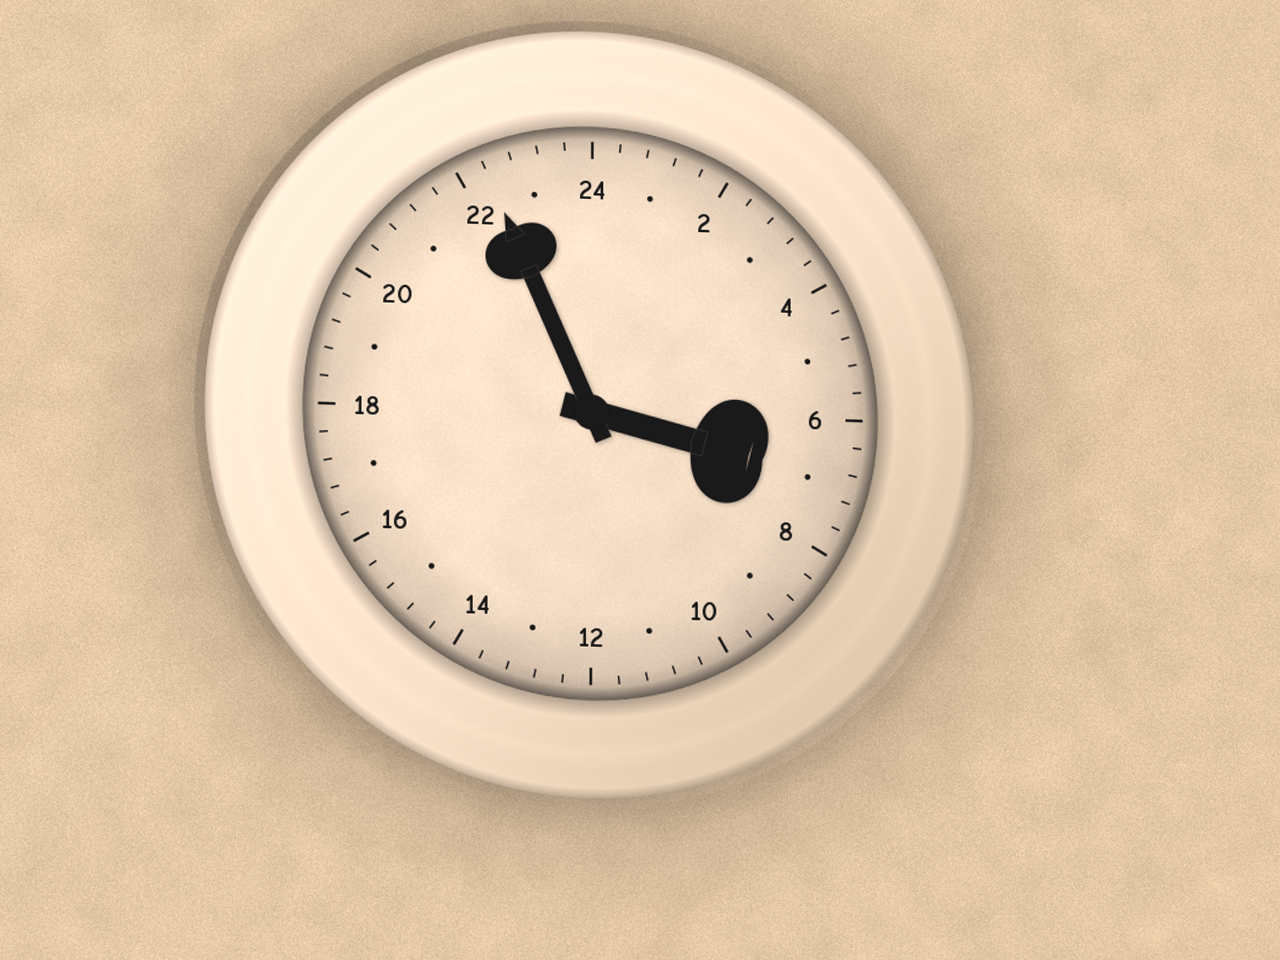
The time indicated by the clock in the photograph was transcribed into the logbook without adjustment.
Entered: 6:56
